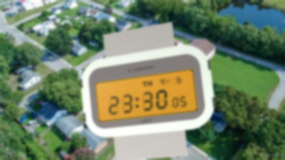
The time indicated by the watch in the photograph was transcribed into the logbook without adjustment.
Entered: 23:30
